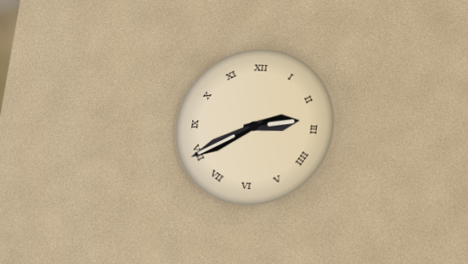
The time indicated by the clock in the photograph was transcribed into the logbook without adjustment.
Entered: 2:40
